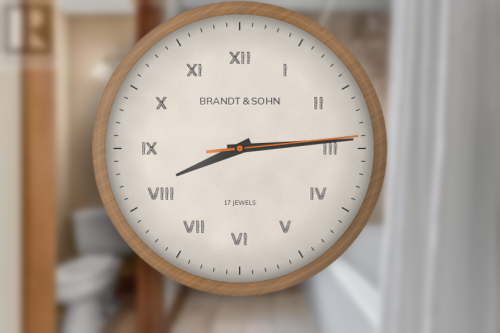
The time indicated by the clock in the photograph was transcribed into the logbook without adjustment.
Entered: 8:14:14
